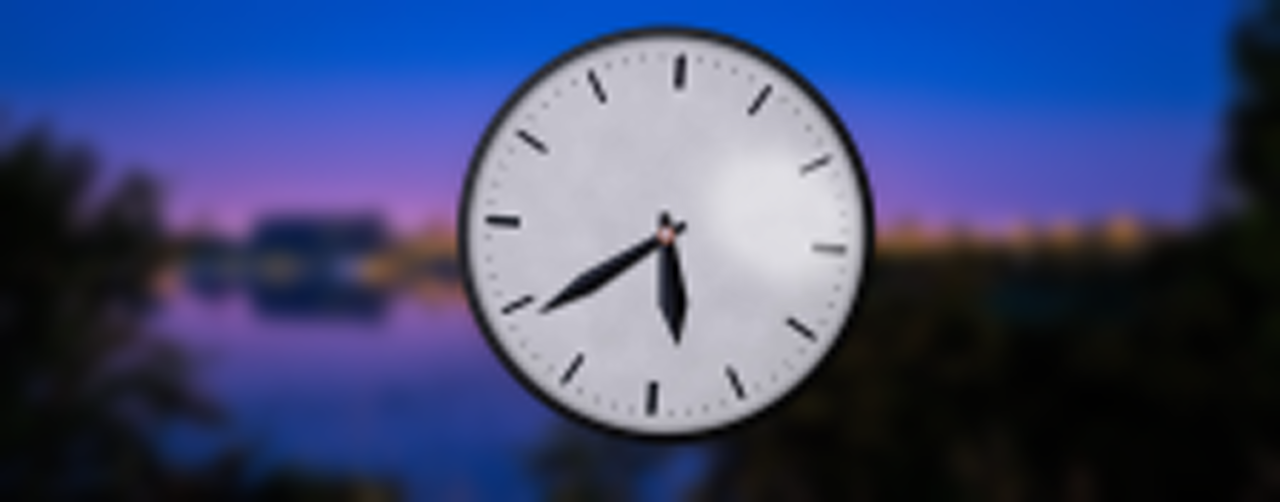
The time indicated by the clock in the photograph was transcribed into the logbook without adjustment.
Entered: 5:39
